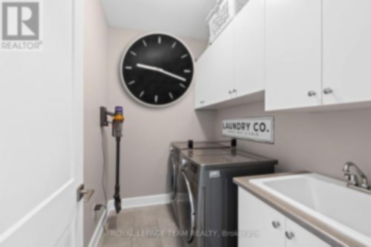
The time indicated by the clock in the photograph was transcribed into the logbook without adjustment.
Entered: 9:18
